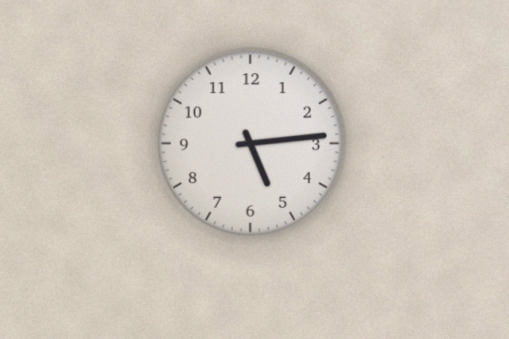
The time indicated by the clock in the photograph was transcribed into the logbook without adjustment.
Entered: 5:14
